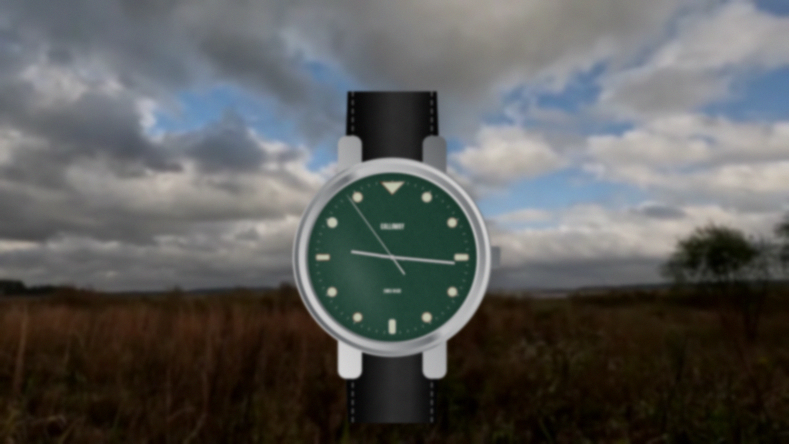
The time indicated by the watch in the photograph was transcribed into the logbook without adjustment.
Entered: 9:15:54
